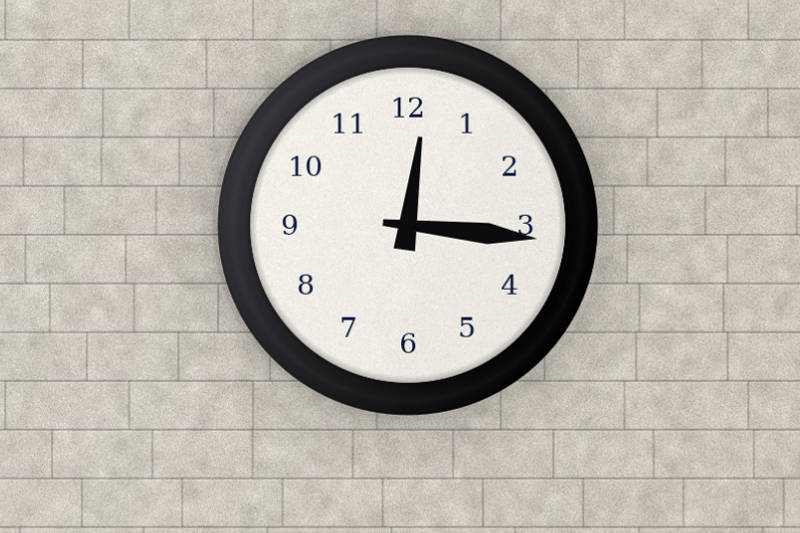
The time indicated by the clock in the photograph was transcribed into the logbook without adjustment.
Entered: 12:16
